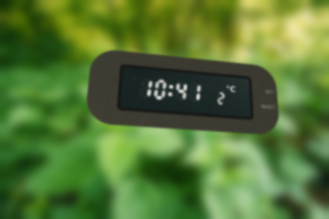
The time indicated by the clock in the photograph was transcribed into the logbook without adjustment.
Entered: 10:41
